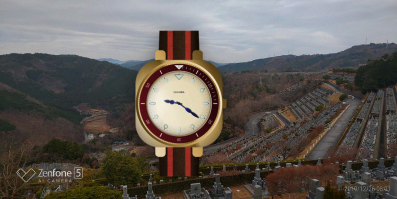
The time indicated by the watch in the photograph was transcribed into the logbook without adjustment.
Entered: 9:21
